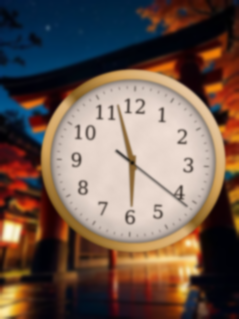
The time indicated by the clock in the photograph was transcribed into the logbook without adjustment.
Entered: 5:57:21
